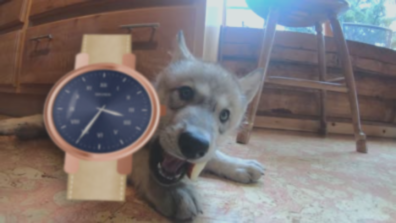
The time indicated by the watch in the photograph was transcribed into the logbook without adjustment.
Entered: 3:35
